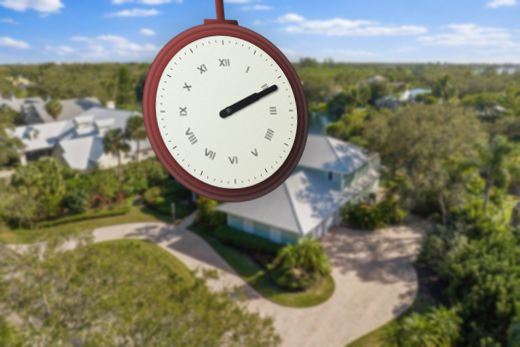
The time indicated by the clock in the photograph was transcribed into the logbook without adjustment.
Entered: 2:11
